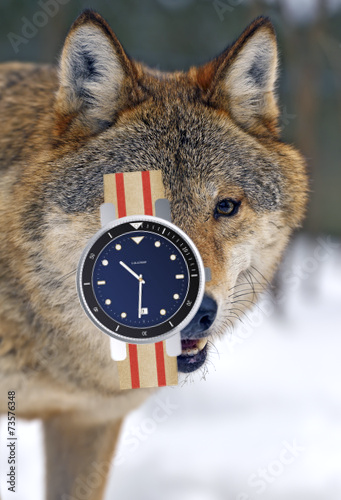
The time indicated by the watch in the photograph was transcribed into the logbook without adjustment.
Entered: 10:31
